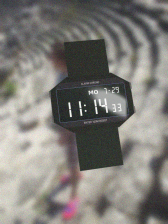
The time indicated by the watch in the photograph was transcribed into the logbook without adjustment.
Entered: 11:14:33
